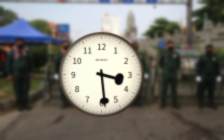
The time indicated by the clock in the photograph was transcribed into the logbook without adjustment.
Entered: 3:29
